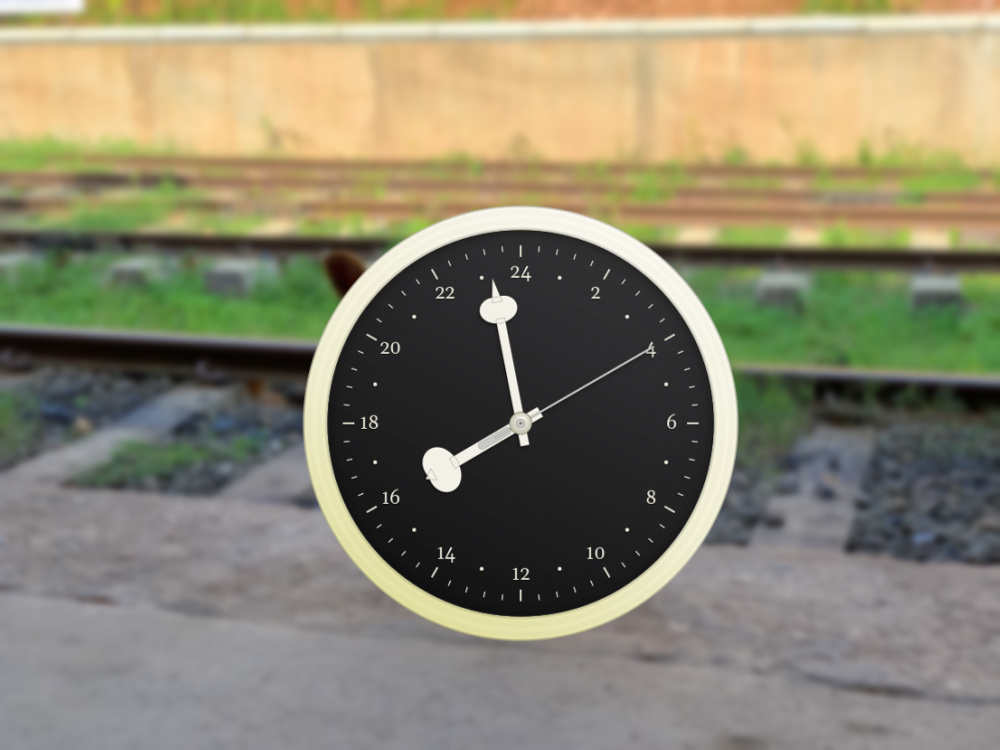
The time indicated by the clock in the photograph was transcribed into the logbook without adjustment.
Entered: 15:58:10
